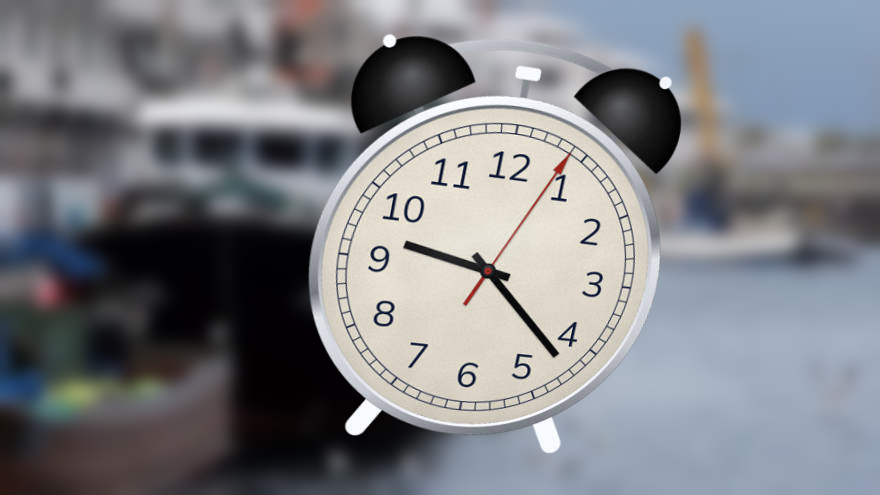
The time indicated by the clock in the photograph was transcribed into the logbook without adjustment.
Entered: 9:22:04
